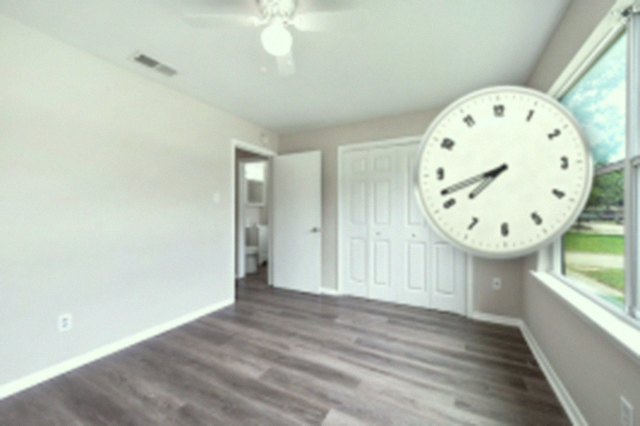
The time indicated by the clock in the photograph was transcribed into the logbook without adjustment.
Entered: 7:42
